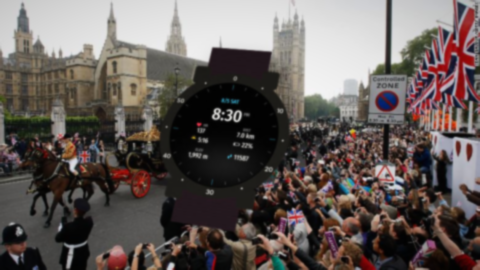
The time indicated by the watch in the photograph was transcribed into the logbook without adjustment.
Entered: 8:30
